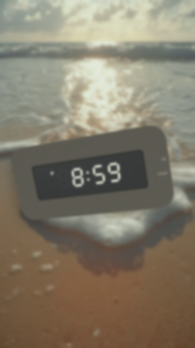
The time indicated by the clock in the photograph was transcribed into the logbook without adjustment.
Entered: 8:59
